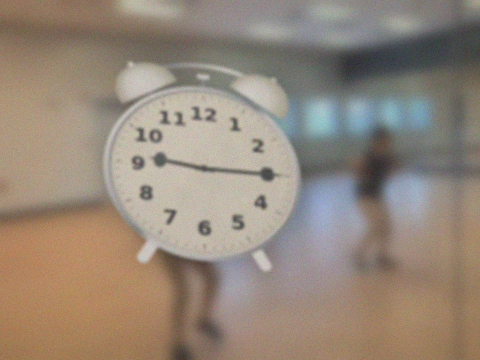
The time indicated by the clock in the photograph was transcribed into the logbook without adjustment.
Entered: 9:15
